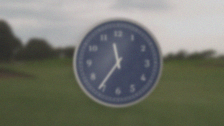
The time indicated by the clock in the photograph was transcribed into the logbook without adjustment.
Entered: 11:36
